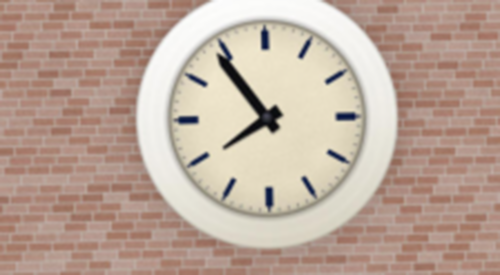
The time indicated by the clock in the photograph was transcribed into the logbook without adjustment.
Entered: 7:54
